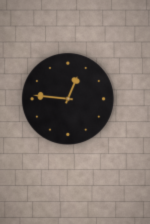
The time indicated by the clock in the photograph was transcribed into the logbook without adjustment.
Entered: 12:46
